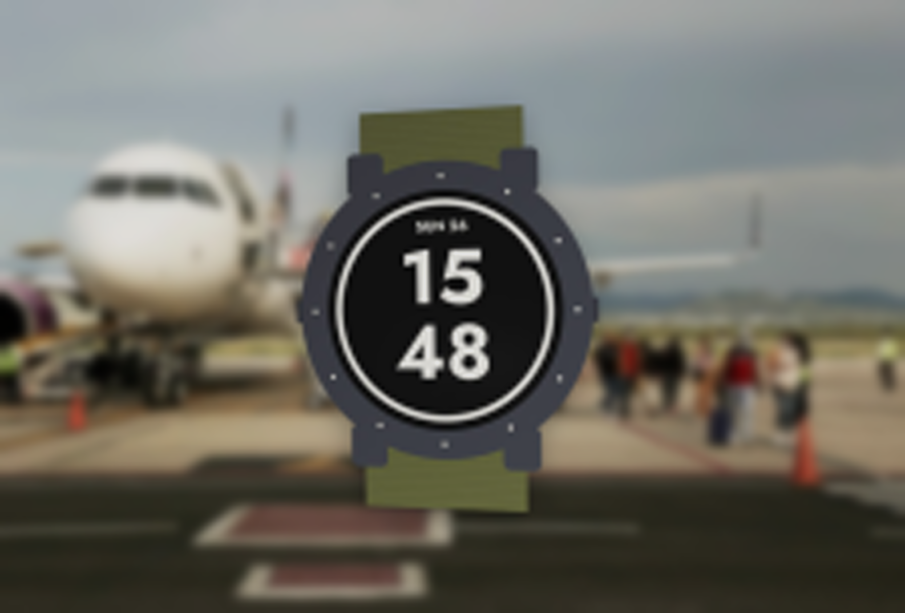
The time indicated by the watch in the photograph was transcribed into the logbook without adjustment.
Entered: 15:48
